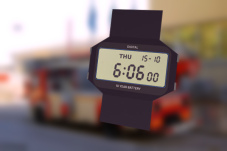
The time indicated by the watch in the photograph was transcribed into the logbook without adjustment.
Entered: 6:06:00
